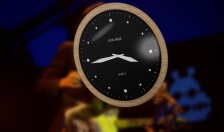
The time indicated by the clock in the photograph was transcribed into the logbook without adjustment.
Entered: 3:44
